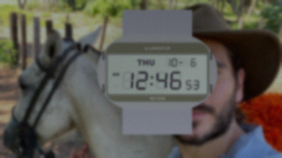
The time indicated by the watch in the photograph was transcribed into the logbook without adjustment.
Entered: 12:46
